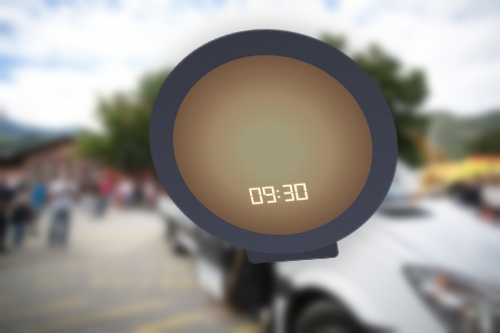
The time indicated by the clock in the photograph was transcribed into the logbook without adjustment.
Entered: 9:30
